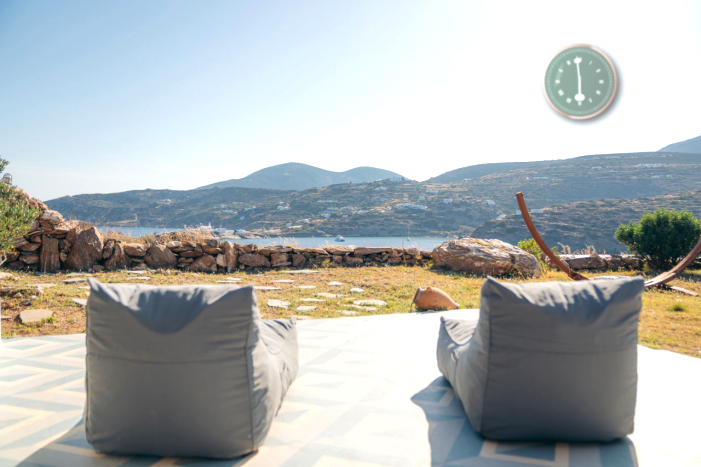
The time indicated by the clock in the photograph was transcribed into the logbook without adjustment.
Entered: 5:59
